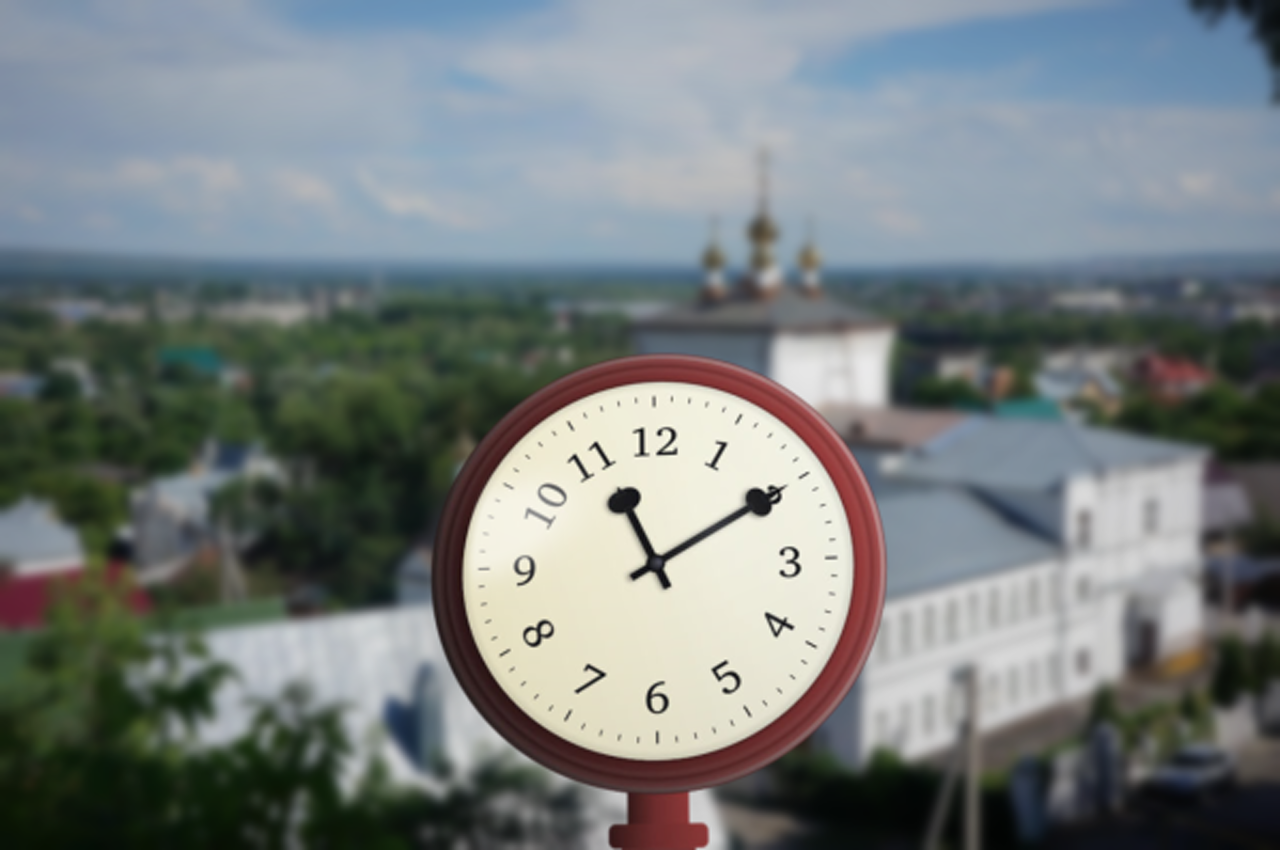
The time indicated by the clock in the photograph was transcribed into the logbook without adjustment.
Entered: 11:10
